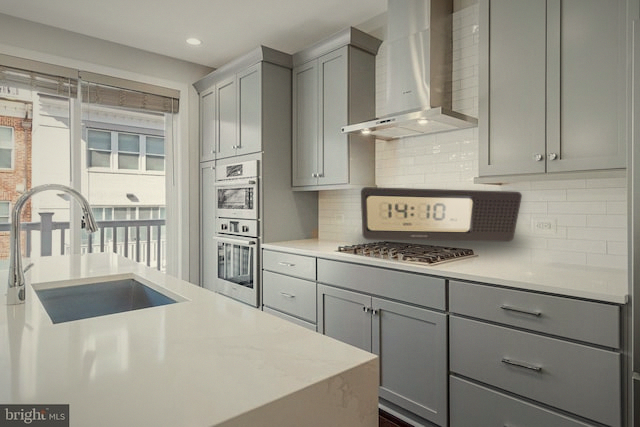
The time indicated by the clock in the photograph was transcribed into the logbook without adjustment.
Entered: 14:10
